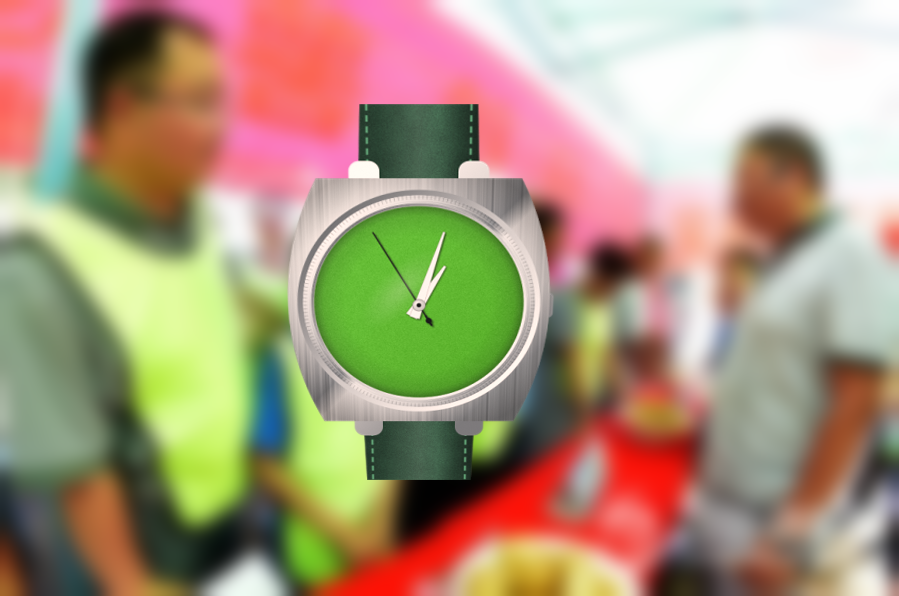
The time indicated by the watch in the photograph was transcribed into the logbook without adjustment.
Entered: 1:02:55
